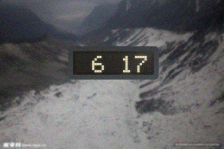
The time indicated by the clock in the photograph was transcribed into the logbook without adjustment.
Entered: 6:17
